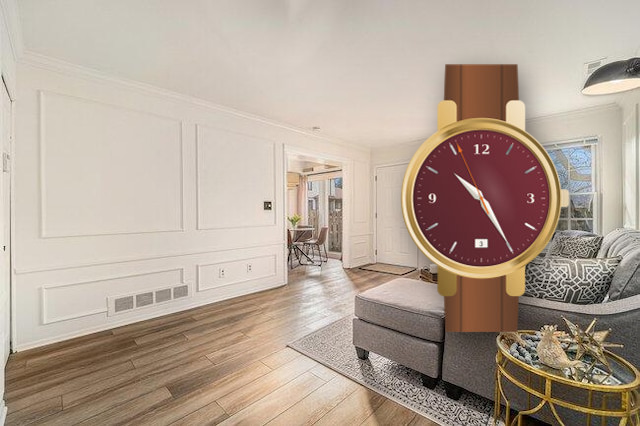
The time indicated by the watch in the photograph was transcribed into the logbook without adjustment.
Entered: 10:24:56
